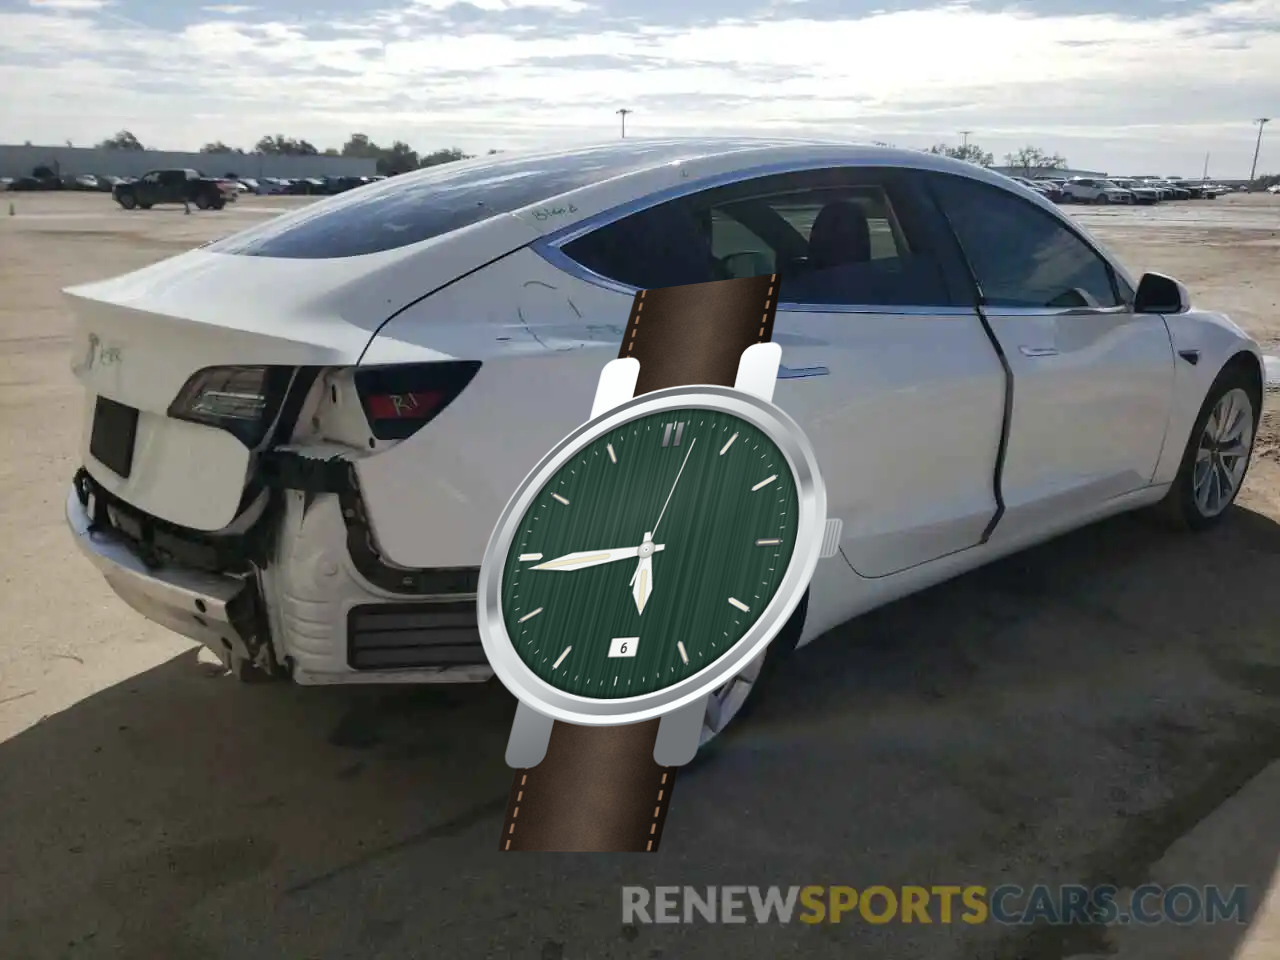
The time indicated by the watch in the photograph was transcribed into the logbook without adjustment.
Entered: 5:44:02
